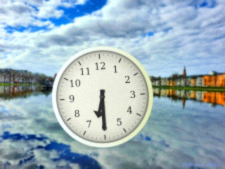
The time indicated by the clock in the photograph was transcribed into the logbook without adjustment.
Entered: 6:30
